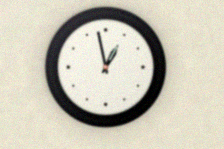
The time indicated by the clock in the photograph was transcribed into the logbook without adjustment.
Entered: 12:58
